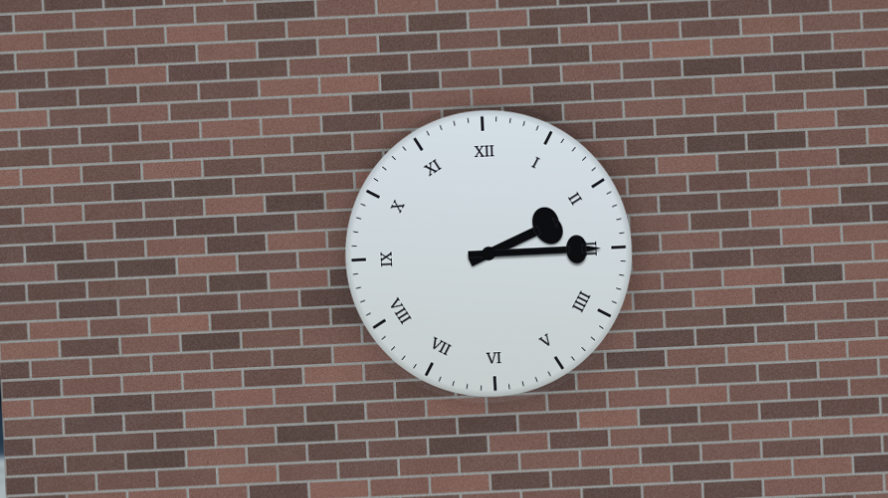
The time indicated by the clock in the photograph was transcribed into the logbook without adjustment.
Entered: 2:15
